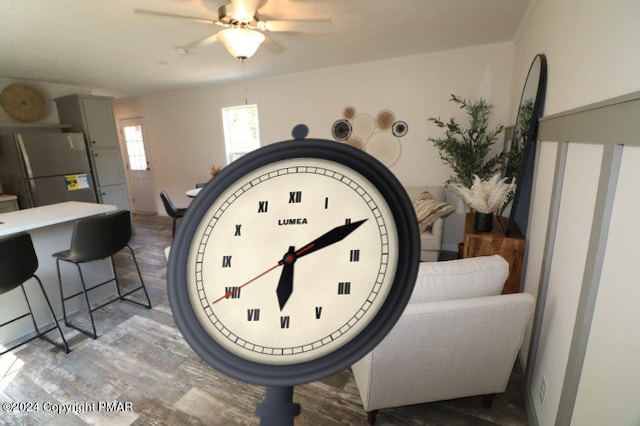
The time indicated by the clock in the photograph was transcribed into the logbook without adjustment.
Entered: 6:10:40
